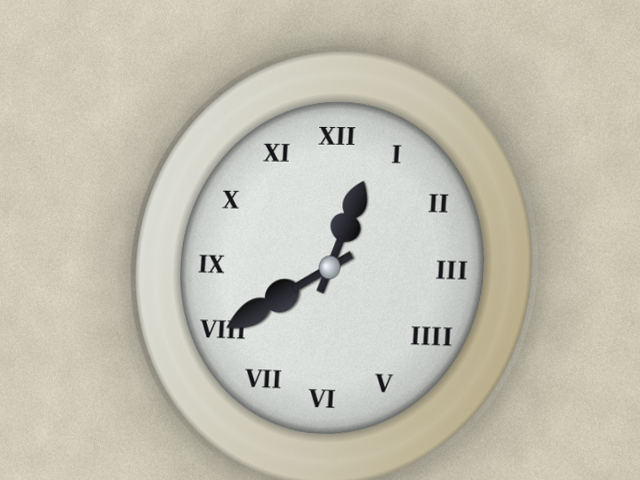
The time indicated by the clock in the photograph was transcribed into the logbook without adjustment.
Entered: 12:40
